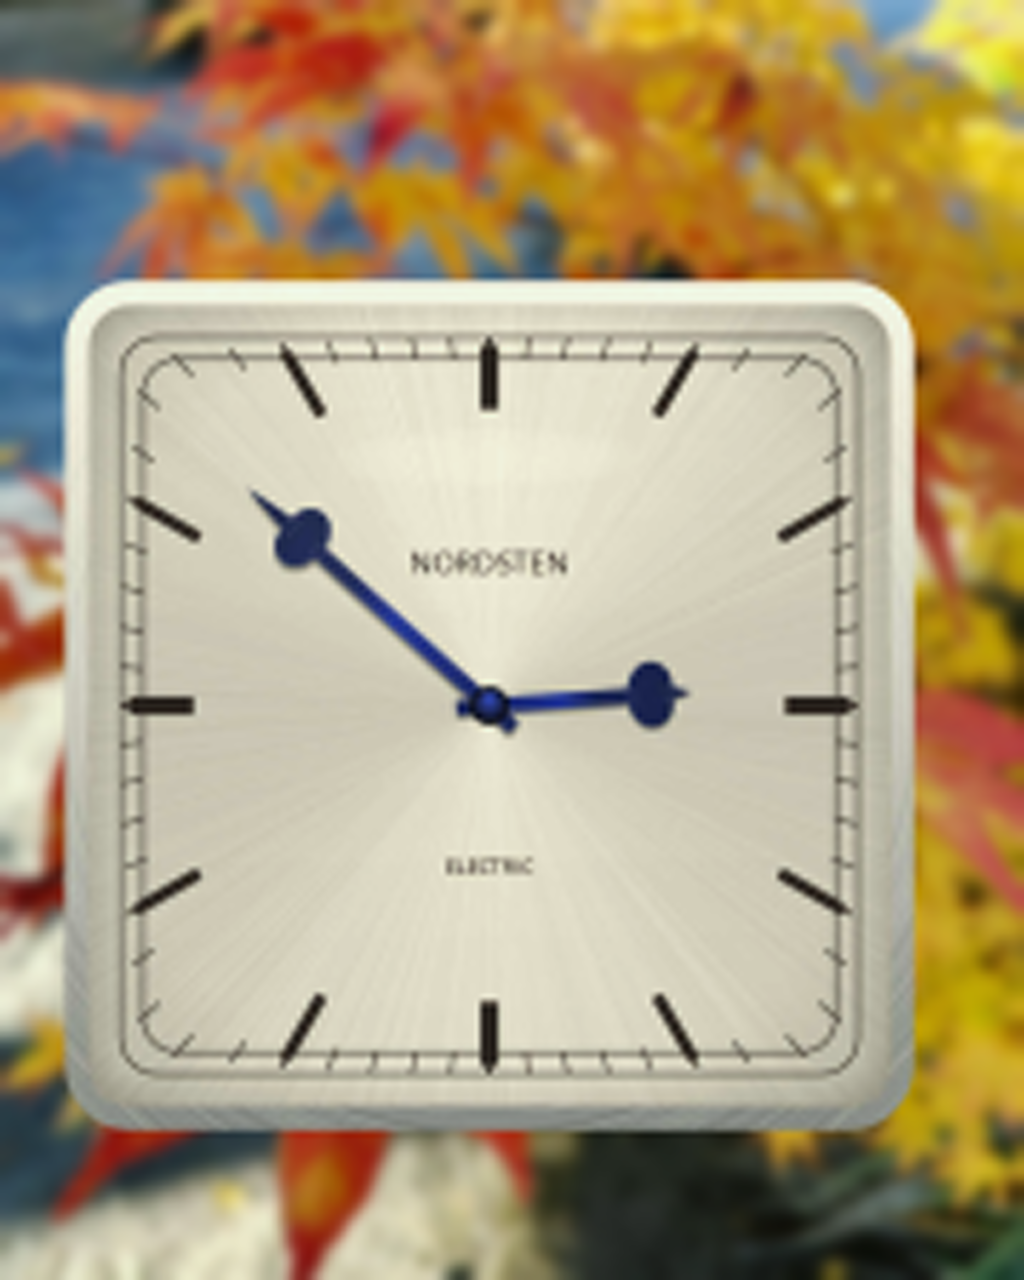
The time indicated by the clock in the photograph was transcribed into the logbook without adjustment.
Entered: 2:52
